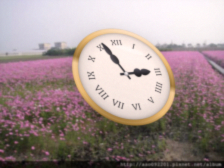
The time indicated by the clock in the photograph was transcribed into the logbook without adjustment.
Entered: 2:56
